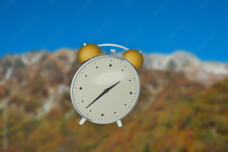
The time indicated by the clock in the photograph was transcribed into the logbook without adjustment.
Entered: 1:37
